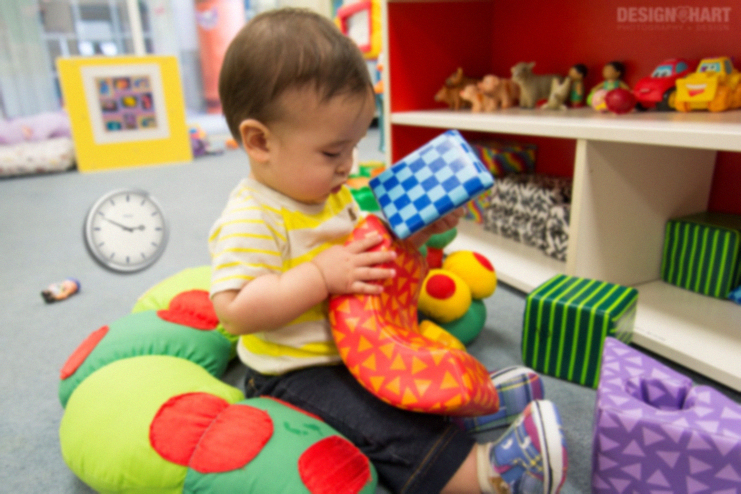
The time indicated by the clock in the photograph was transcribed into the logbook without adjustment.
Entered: 2:49
